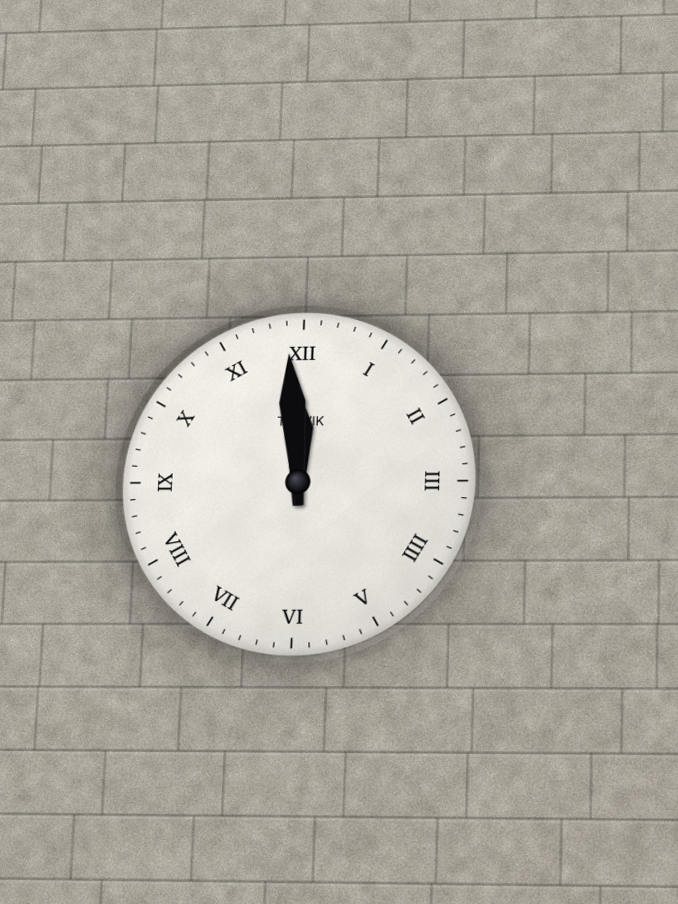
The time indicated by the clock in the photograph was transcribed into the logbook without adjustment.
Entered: 11:59
